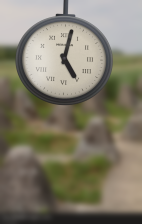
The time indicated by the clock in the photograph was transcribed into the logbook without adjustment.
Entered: 5:02
